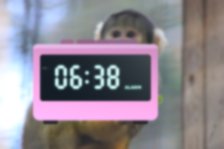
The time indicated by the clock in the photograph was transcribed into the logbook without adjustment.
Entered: 6:38
